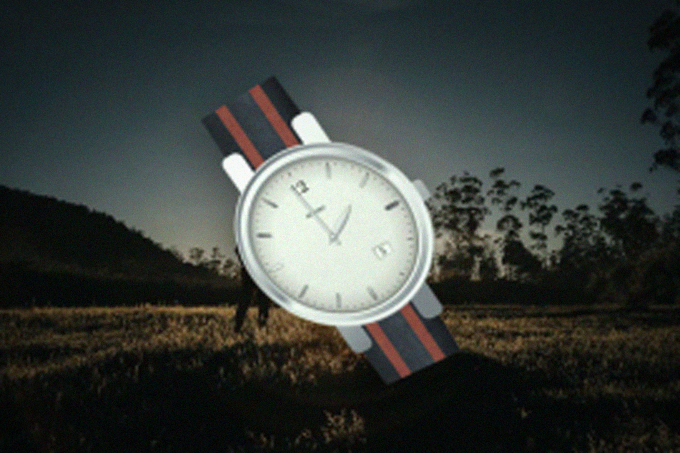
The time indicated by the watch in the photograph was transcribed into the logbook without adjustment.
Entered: 1:59
